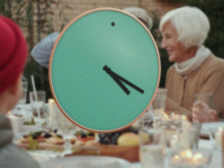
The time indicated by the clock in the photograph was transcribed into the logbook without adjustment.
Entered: 4:19
